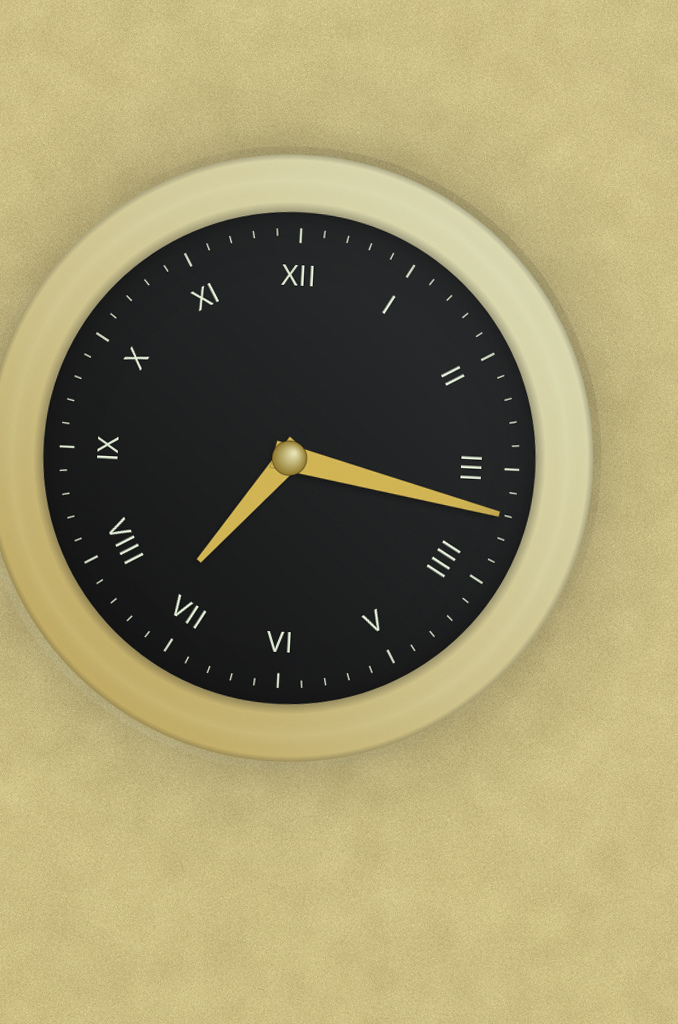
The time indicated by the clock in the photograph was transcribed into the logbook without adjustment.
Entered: 7:17
